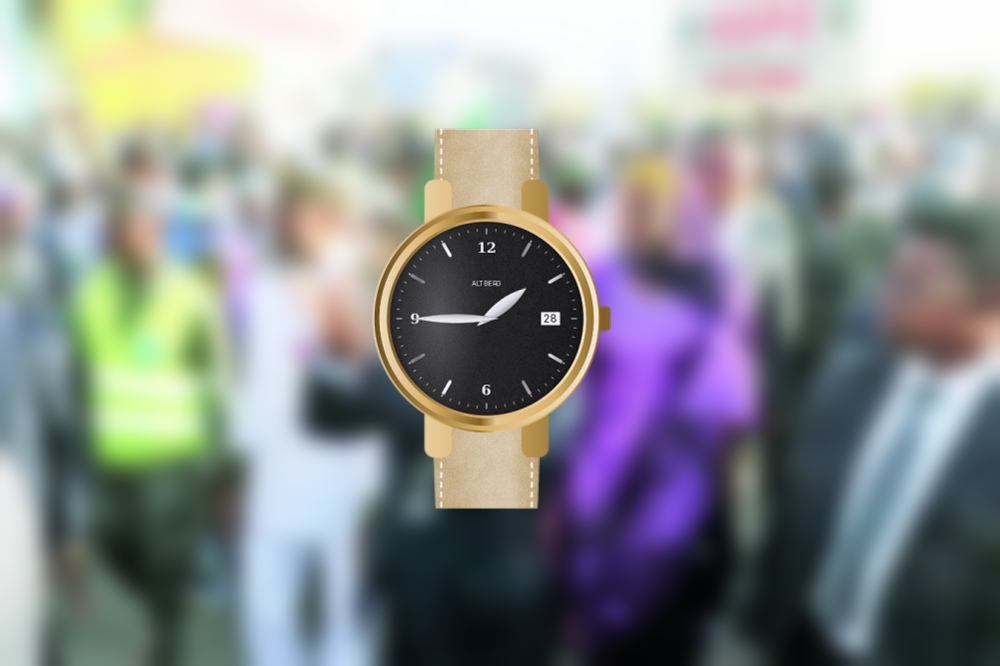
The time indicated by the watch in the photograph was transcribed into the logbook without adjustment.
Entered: 1:45
